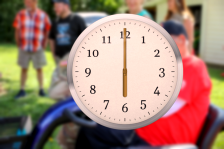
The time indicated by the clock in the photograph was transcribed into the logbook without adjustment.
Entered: 6:00
